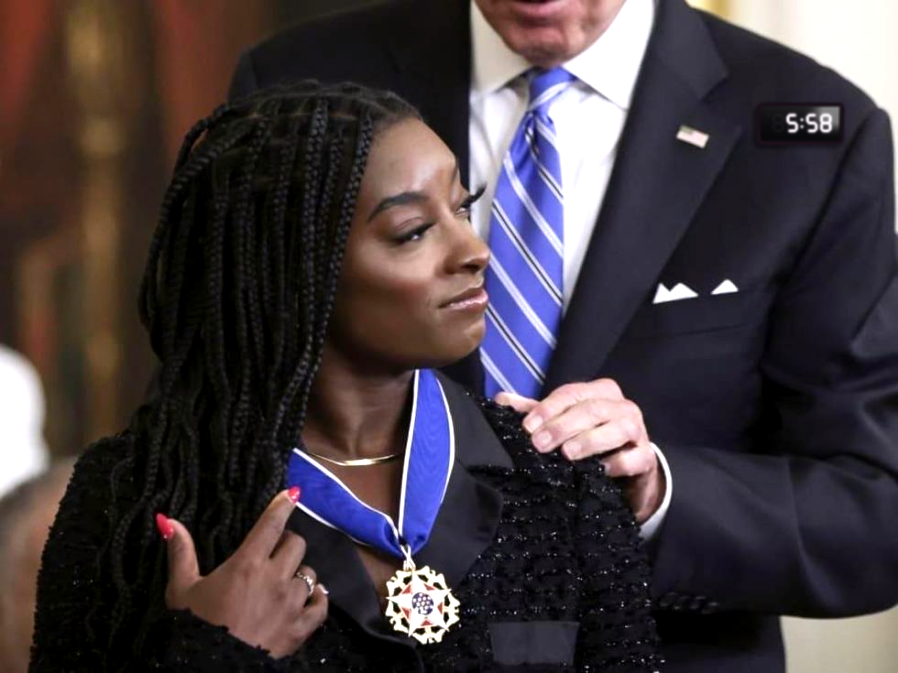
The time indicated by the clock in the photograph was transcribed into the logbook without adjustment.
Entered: 5:58
